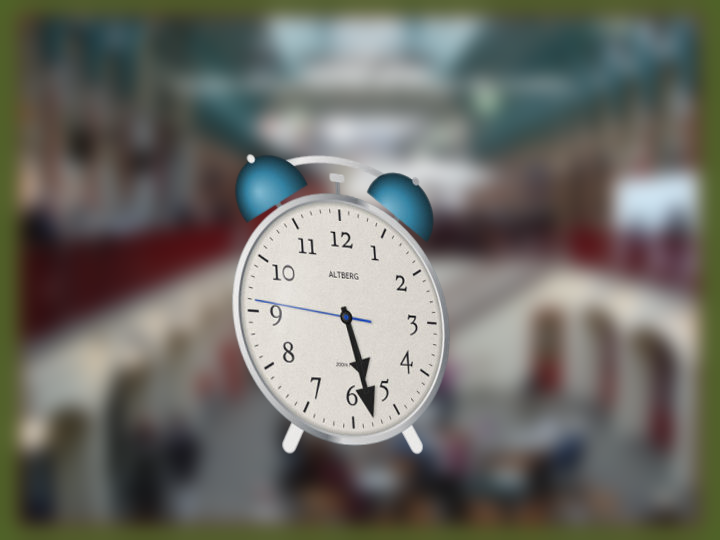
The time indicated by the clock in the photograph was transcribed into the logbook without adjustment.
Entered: 5:27:46
